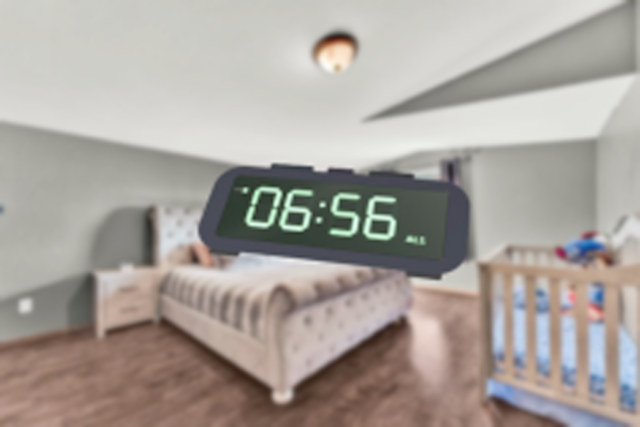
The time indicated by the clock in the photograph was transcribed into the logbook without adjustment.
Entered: 6:56
